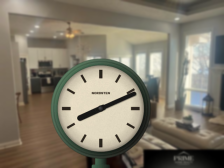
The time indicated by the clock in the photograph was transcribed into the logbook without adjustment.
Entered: 8:11
